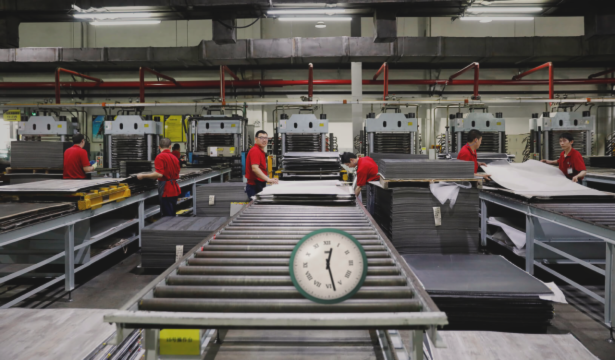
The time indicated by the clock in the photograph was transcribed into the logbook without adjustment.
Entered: 12:28
